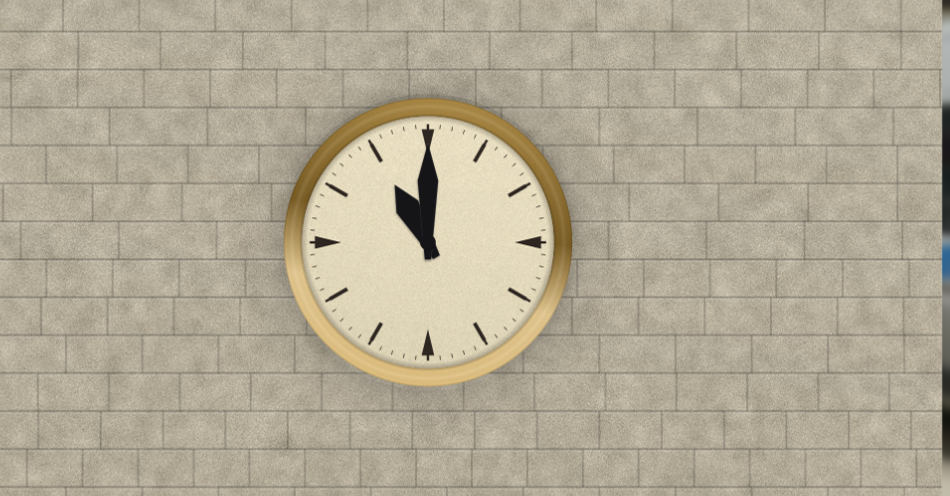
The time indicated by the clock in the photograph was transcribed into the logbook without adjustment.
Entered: 11:00
